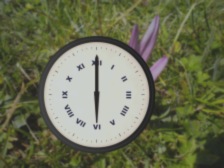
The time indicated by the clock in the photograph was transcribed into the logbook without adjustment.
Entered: 6:00
